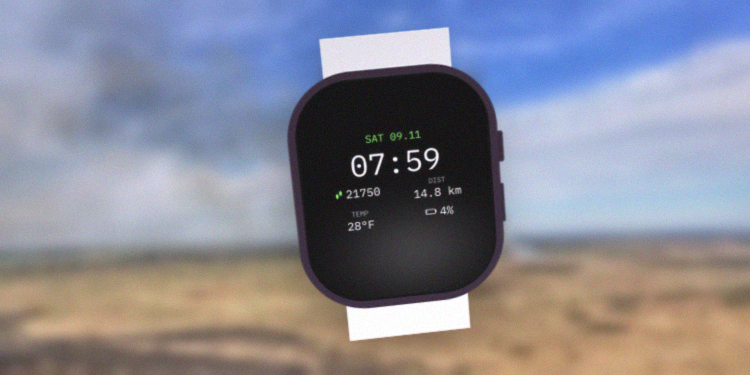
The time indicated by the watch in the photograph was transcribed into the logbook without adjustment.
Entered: 7:59
